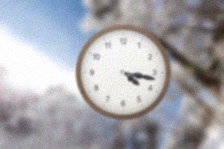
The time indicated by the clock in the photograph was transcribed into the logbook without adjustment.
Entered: 4:17
